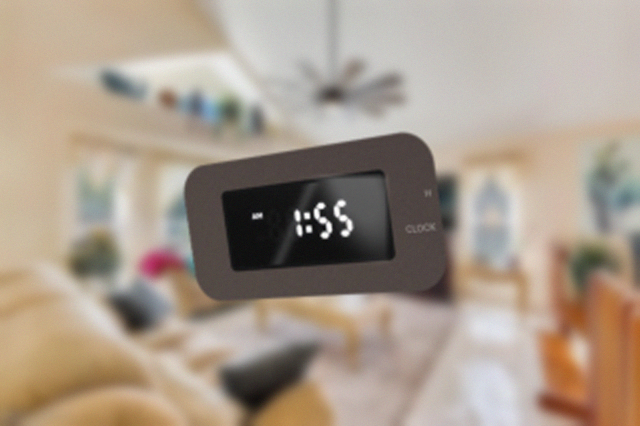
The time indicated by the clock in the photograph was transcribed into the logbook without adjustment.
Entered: 1:55
